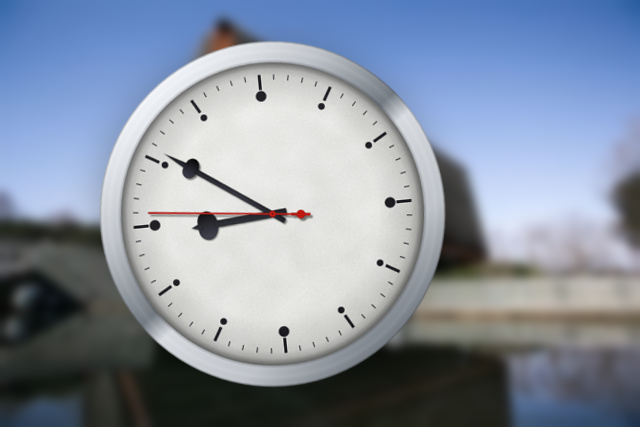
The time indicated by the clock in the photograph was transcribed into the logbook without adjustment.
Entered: 8:50:46
